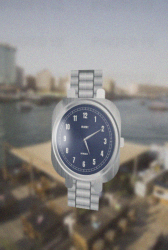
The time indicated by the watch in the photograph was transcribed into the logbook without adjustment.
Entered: 5:10
